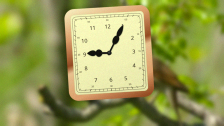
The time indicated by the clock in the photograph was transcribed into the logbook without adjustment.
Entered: 9:05
